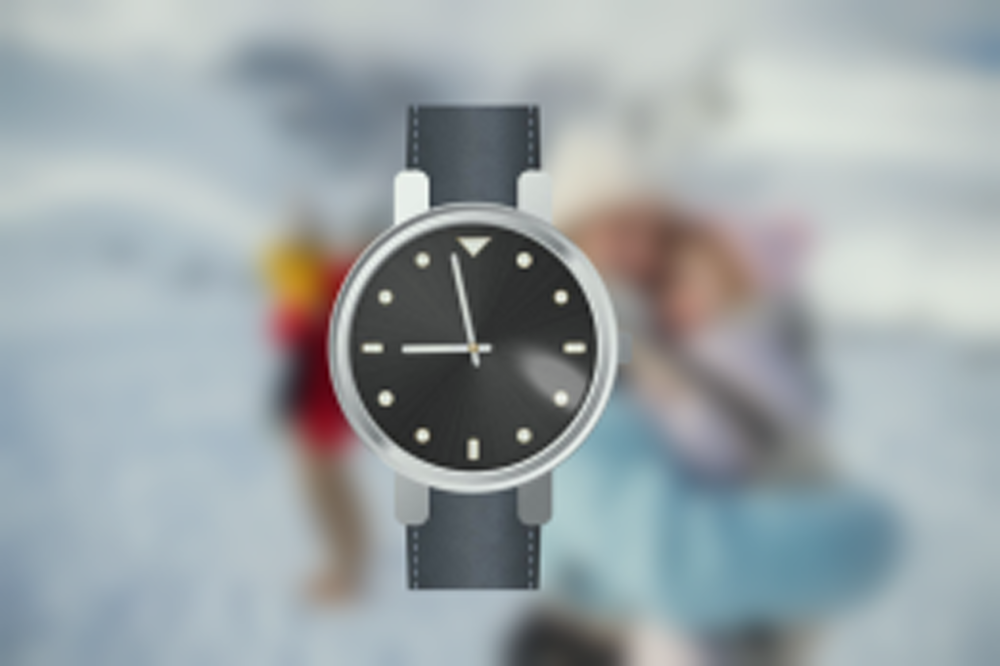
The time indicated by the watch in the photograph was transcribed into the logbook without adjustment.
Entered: 8:58
